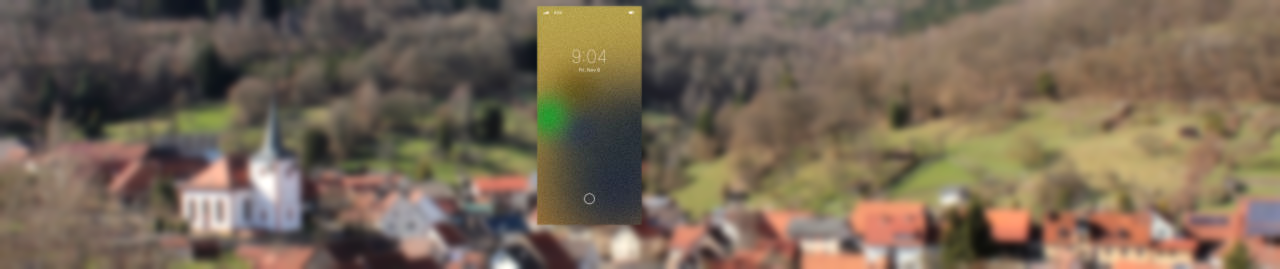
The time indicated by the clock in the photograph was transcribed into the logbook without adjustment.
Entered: 9:04
